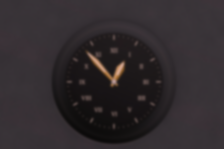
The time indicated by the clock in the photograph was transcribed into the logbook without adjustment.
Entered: 12:53
